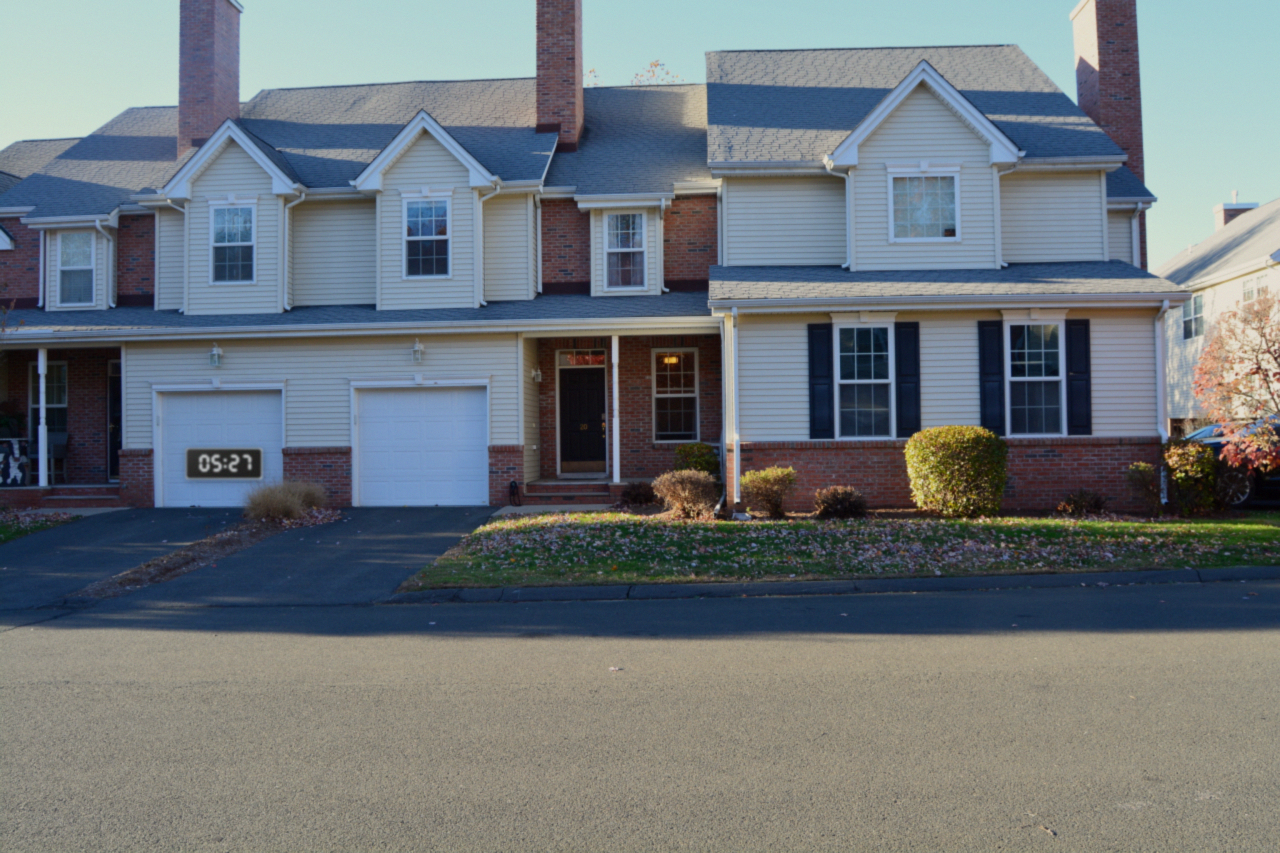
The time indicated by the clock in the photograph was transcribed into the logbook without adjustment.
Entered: 5:27
